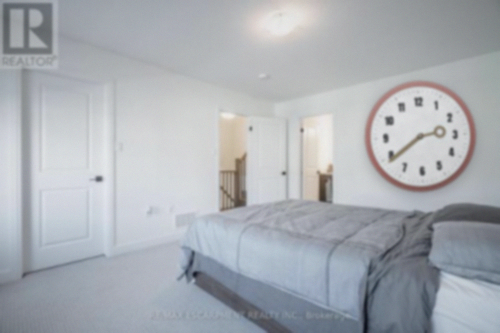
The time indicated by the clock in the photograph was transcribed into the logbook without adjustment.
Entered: 2:39
